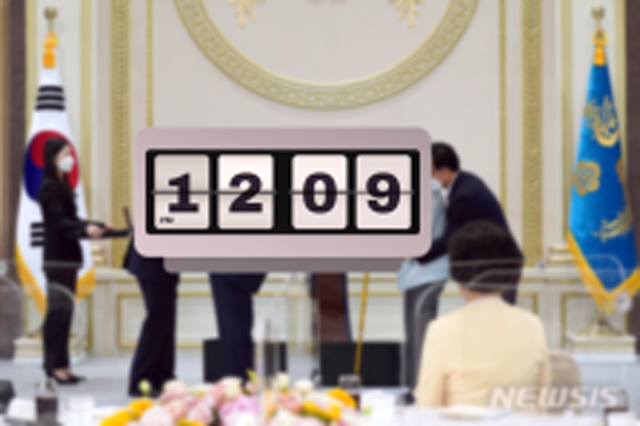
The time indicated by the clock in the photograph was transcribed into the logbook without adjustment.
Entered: 12:09
